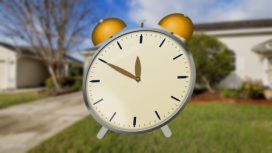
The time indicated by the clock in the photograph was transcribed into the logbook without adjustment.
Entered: 11:50
